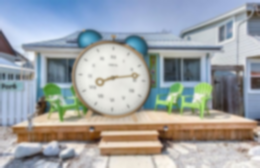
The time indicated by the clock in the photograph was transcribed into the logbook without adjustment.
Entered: 8:13
